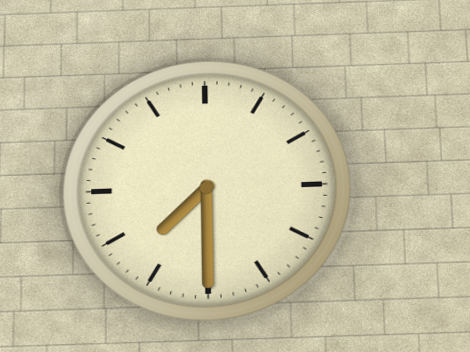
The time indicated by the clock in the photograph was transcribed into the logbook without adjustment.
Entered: 7:30
